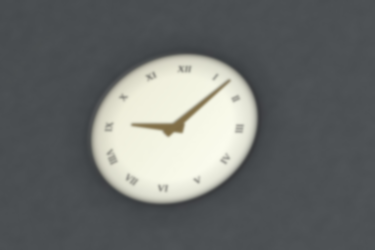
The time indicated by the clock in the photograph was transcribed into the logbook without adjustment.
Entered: 9:07
